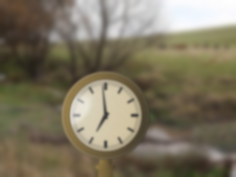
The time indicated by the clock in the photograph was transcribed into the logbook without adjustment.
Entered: 6:59
